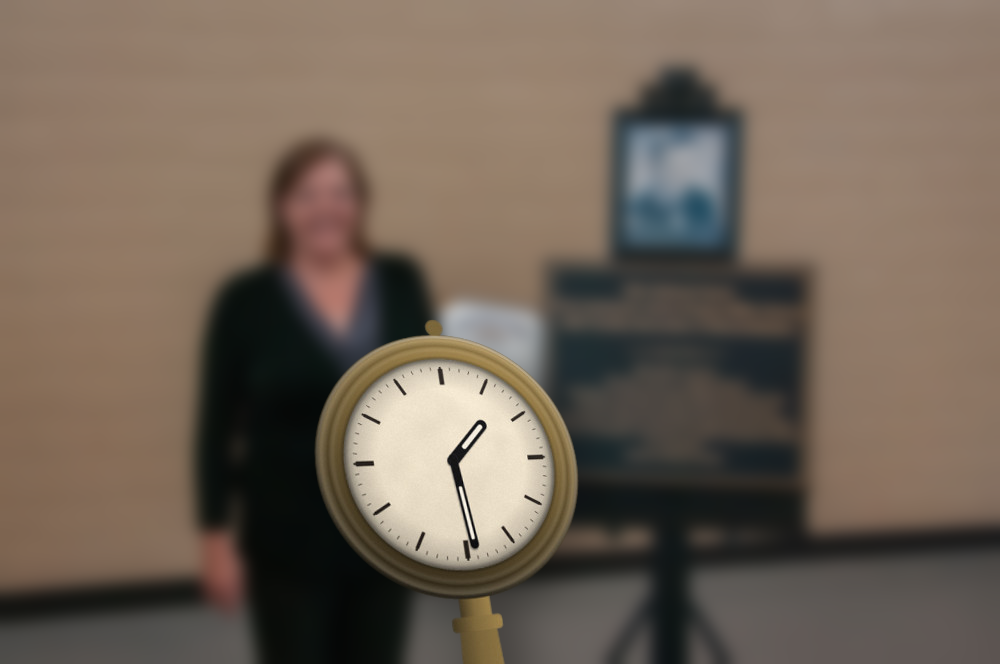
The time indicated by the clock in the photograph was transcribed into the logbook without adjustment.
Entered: 1:29
